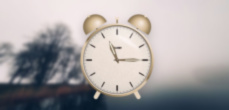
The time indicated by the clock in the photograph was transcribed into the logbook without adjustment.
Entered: 11:15
